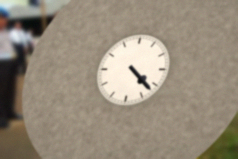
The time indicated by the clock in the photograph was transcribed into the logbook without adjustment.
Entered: 4:22
